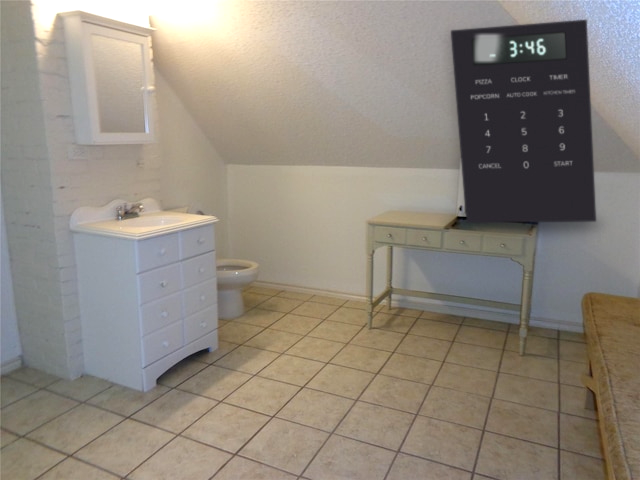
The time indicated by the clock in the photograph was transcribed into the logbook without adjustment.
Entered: 3:46
